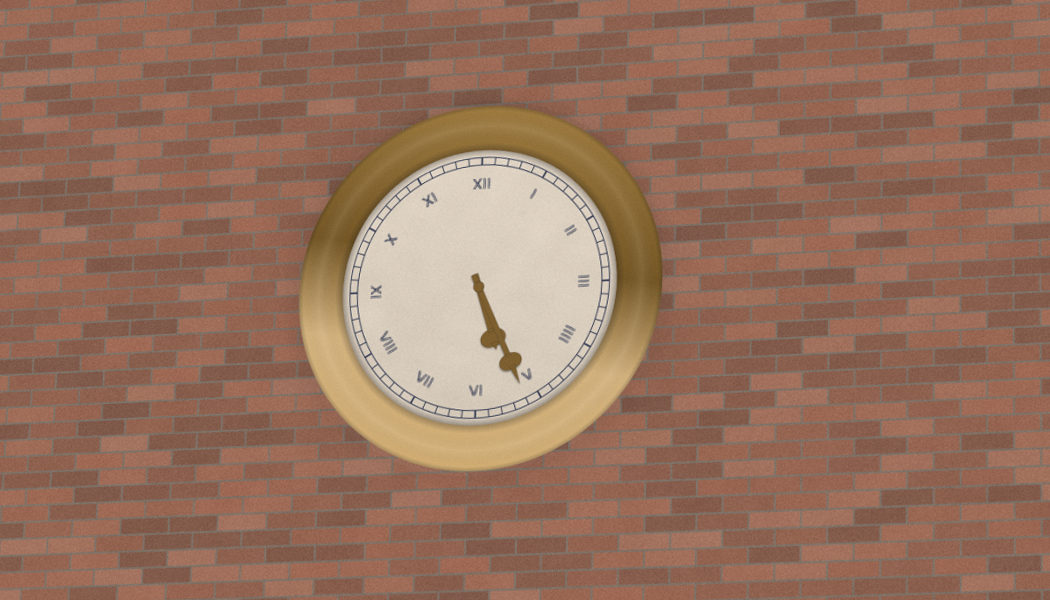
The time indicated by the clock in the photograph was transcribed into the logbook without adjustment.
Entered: 5:26
